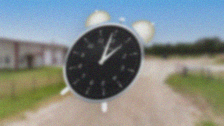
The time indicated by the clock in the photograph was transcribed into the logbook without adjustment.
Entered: 12:59
